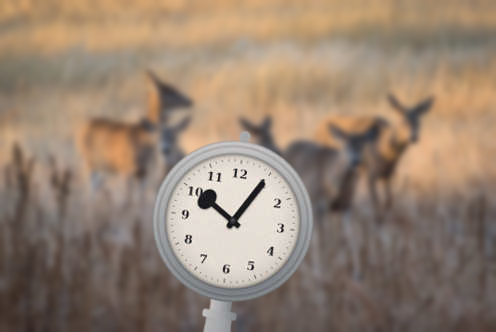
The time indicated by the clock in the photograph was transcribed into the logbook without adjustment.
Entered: 10:05
